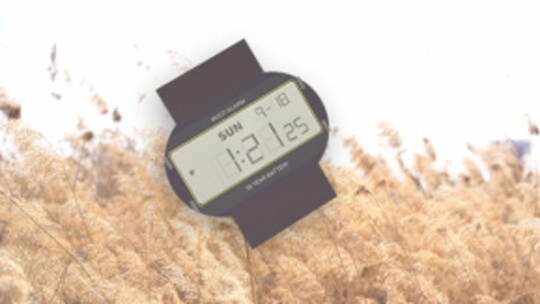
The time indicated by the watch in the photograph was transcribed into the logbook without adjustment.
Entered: 1:21:25
